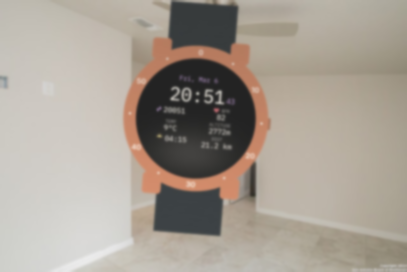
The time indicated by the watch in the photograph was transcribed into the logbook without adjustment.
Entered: 20:51
